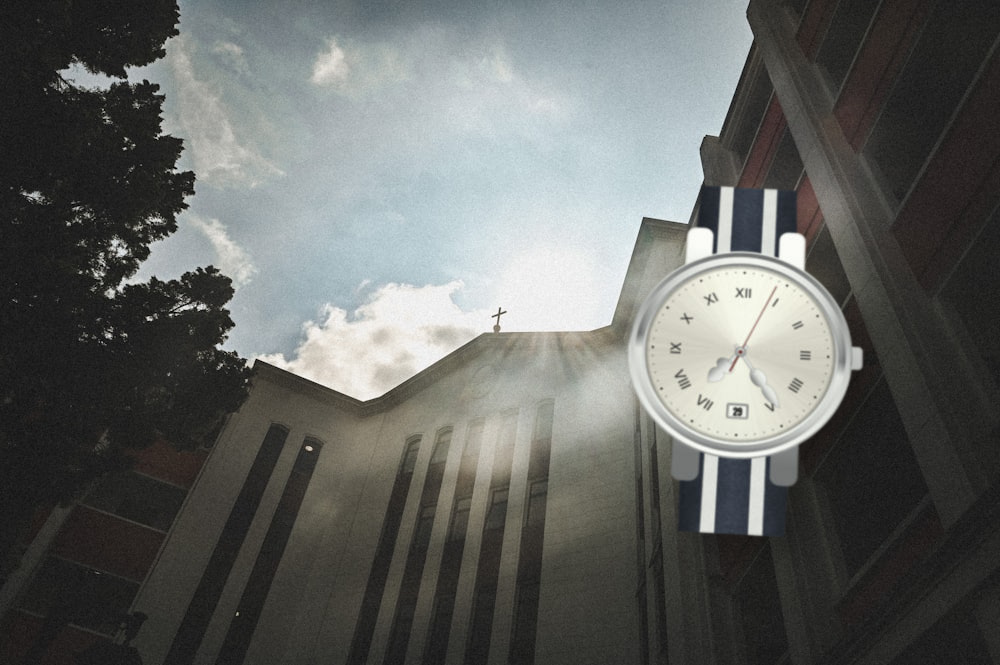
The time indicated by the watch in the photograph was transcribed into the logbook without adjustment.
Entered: 7:24:04
